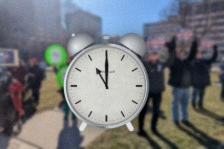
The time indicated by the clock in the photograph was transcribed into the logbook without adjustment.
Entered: 11:00
